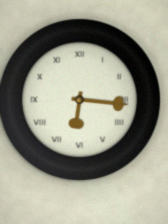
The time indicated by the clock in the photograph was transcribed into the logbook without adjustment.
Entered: 6:16
